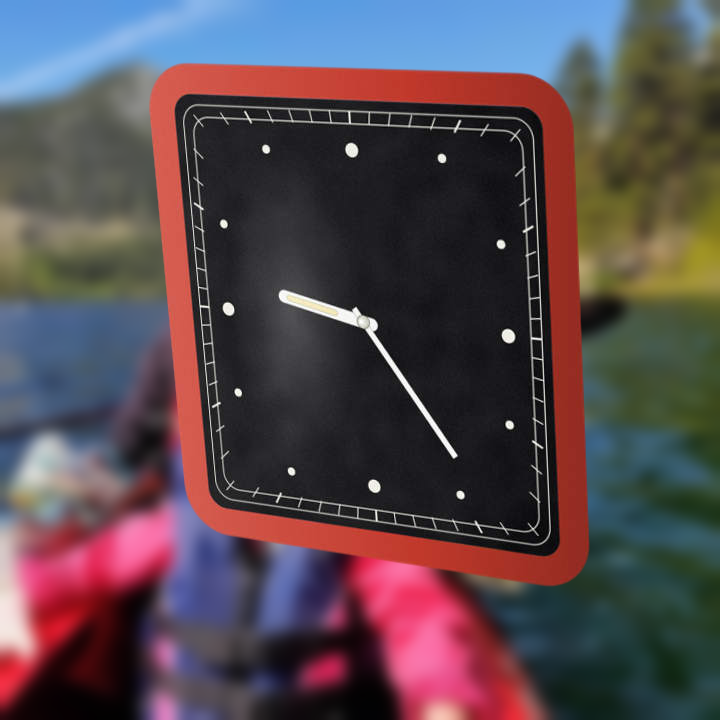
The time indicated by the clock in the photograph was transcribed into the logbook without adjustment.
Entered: 9:24
